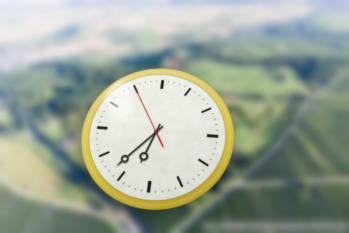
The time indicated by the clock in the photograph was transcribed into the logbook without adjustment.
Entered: 6:36:55
